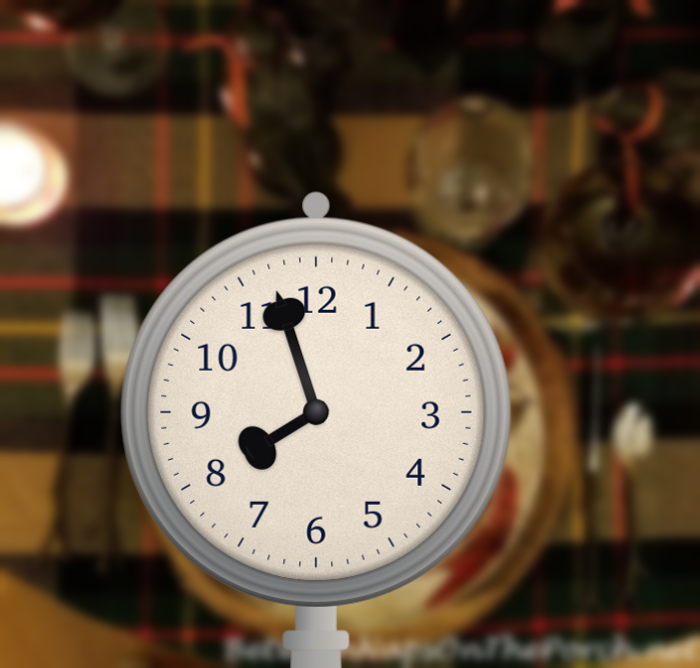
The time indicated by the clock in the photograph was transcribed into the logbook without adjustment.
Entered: 7:57
